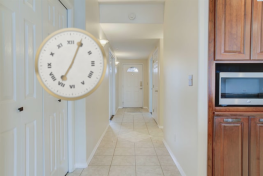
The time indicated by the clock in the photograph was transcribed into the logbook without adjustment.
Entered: 7:04
